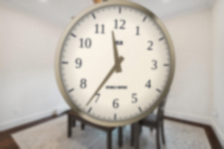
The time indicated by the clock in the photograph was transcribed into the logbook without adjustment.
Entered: 11:36
